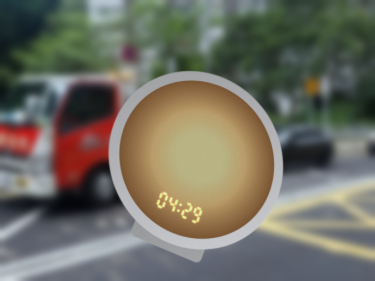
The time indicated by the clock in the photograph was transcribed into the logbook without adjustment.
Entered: 4:29
